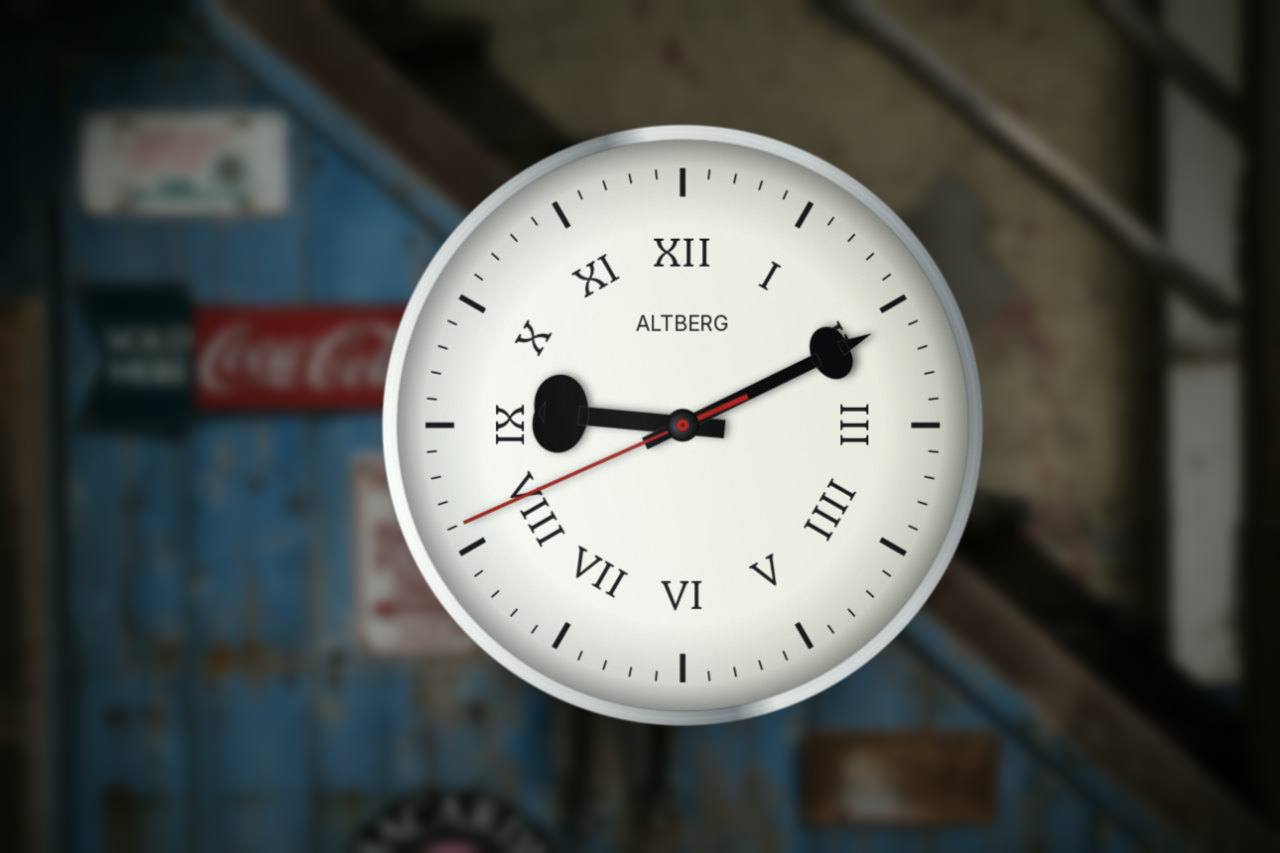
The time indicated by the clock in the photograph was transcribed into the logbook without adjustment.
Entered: 9:10:41
